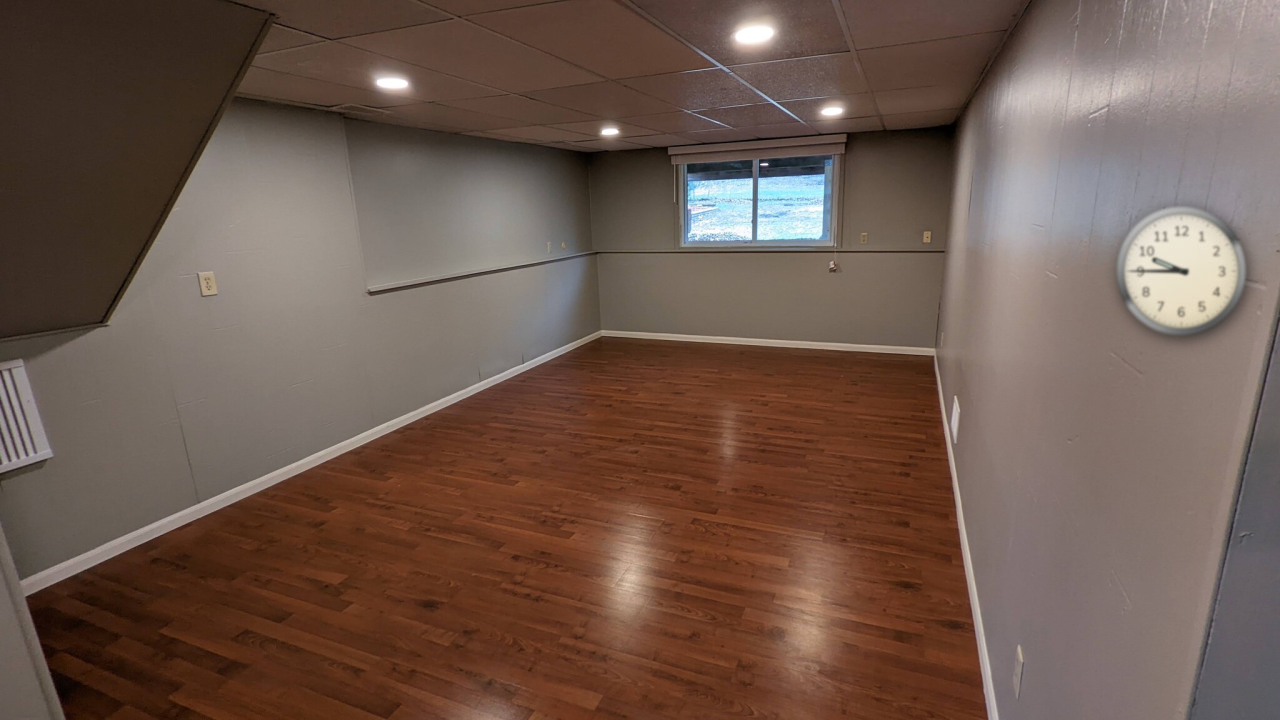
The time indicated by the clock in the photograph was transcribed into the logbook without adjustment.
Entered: 9:45
